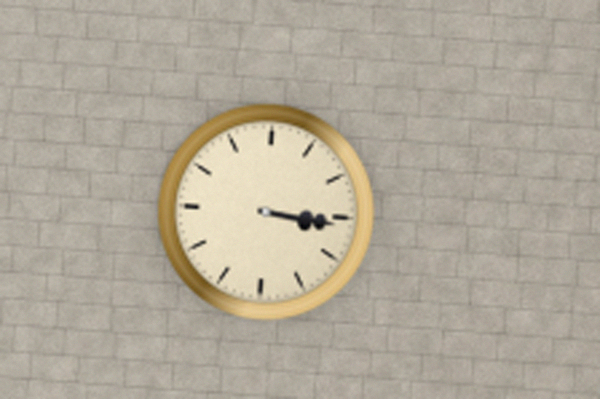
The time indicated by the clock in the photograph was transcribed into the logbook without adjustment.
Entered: 3:16
